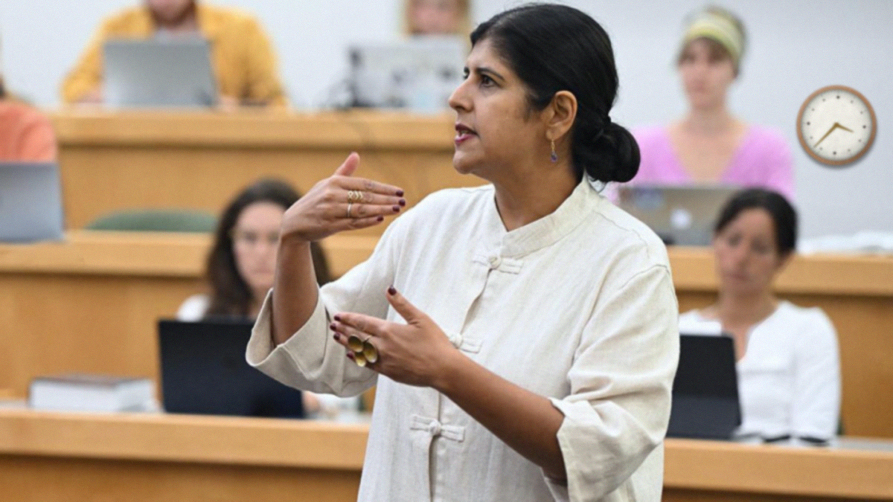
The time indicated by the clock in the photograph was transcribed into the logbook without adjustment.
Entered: 3:37
